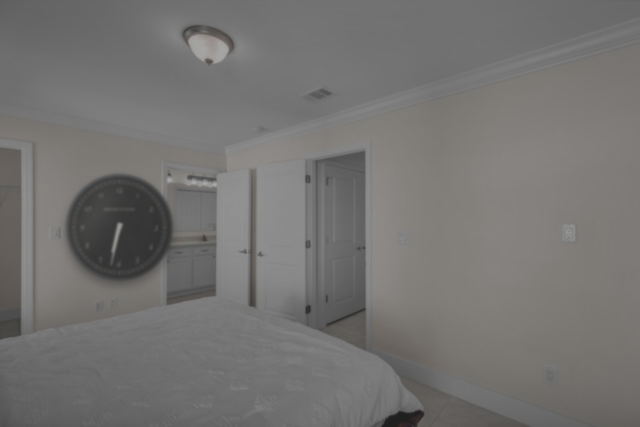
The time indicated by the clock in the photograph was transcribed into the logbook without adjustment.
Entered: 6:32
